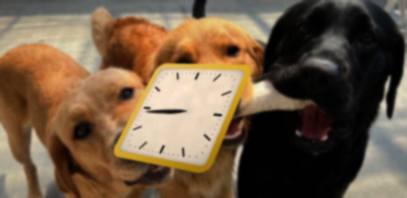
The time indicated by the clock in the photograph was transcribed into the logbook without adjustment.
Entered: 8:44
